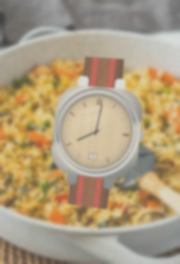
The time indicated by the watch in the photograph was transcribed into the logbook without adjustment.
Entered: 8:01
